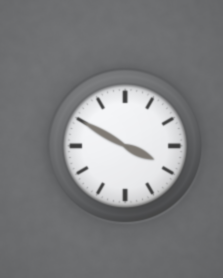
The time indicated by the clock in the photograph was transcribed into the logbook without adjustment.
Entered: 3:50
